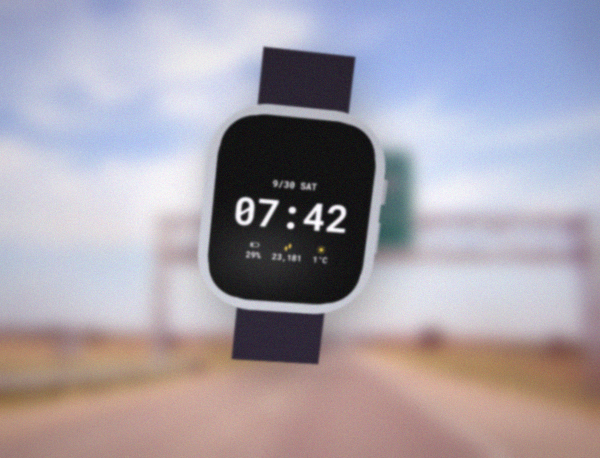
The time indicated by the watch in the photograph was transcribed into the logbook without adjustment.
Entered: 7:42
